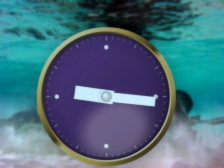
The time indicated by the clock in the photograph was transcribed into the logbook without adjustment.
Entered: 9:16
